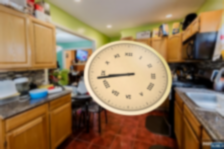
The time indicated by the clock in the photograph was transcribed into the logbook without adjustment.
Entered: 8:43
